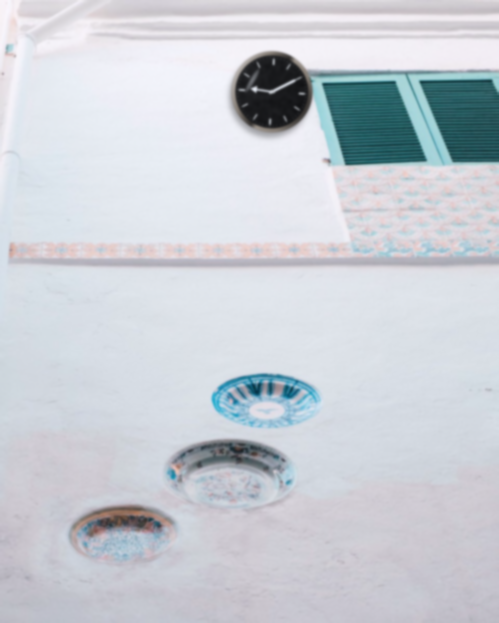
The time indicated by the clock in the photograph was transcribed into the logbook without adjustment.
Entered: 9:10
